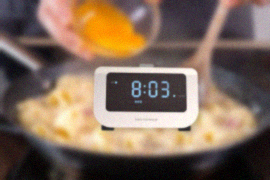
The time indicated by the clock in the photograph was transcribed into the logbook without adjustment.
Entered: 8:03
